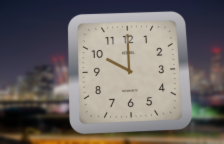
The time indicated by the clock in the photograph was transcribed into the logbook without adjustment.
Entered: 10:00
